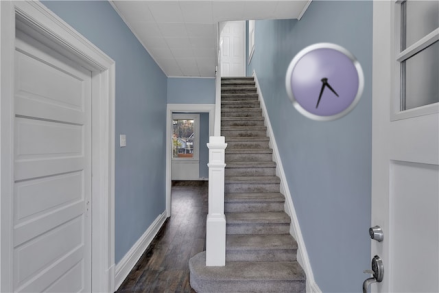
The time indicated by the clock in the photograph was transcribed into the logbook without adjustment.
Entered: 4:33
